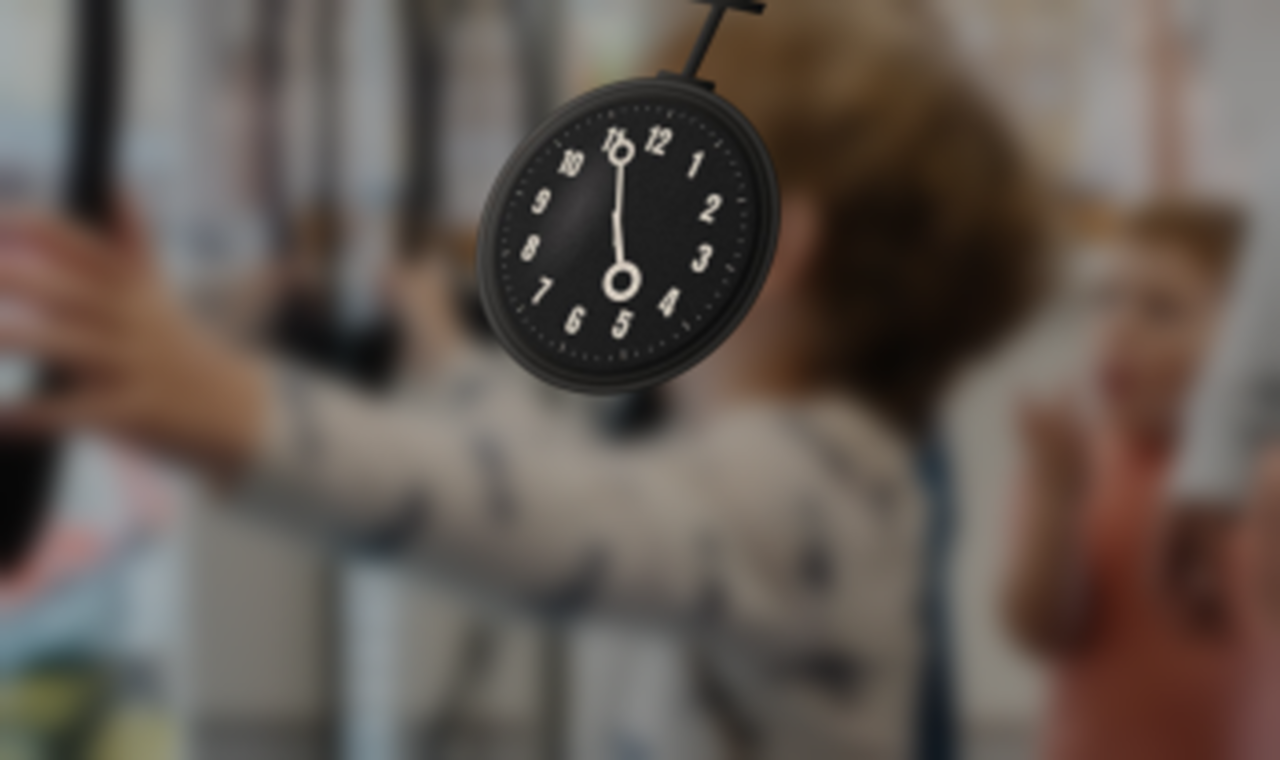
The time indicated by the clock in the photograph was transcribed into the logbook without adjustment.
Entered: 4:56
